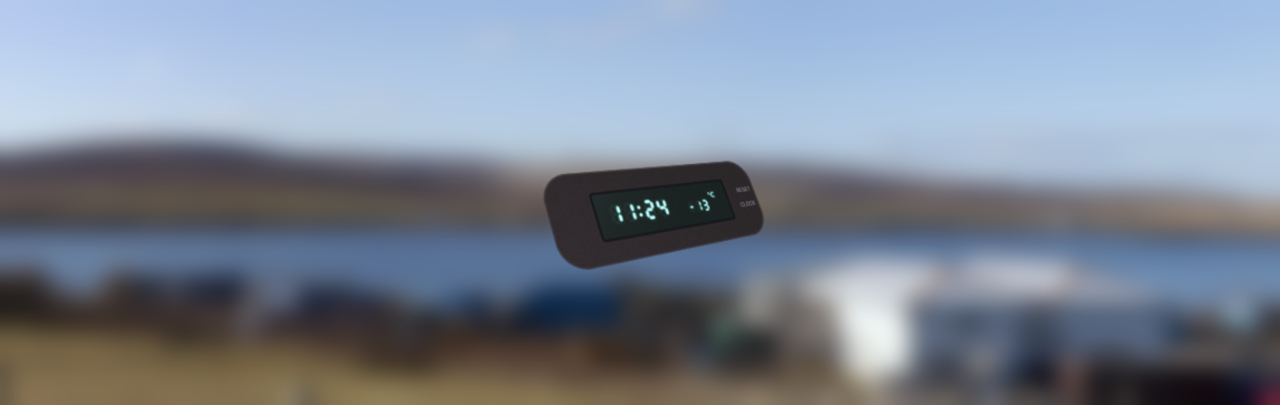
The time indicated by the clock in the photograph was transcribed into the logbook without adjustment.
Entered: 11:24
